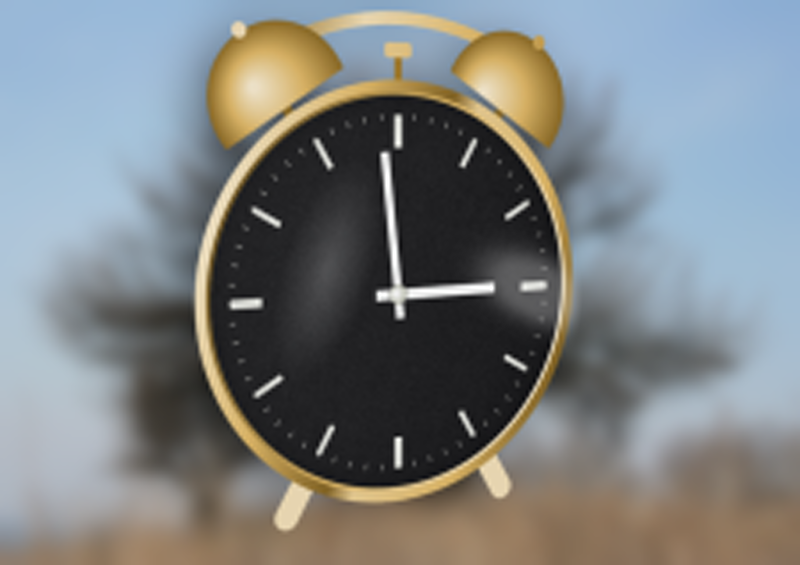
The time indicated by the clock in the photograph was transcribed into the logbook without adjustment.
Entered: 2:59
